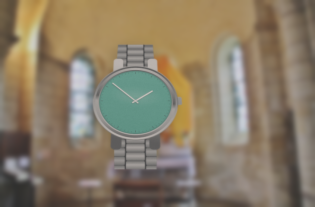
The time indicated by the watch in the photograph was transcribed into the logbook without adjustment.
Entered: 1:52
